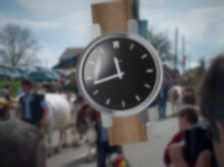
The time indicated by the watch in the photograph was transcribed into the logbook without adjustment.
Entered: 11:43
